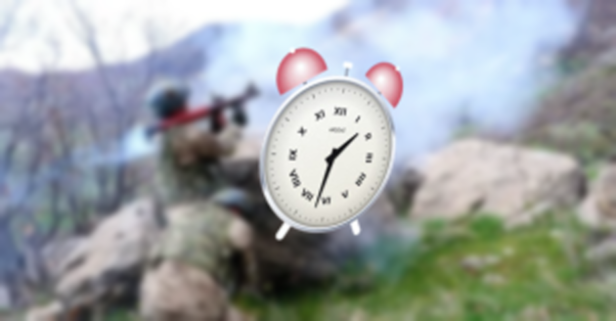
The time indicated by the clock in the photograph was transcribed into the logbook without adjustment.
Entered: 1:32
